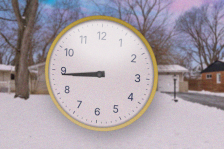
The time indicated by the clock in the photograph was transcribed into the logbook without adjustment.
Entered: 8:44
